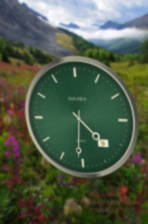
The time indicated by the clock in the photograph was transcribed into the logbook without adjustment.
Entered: 4:31
